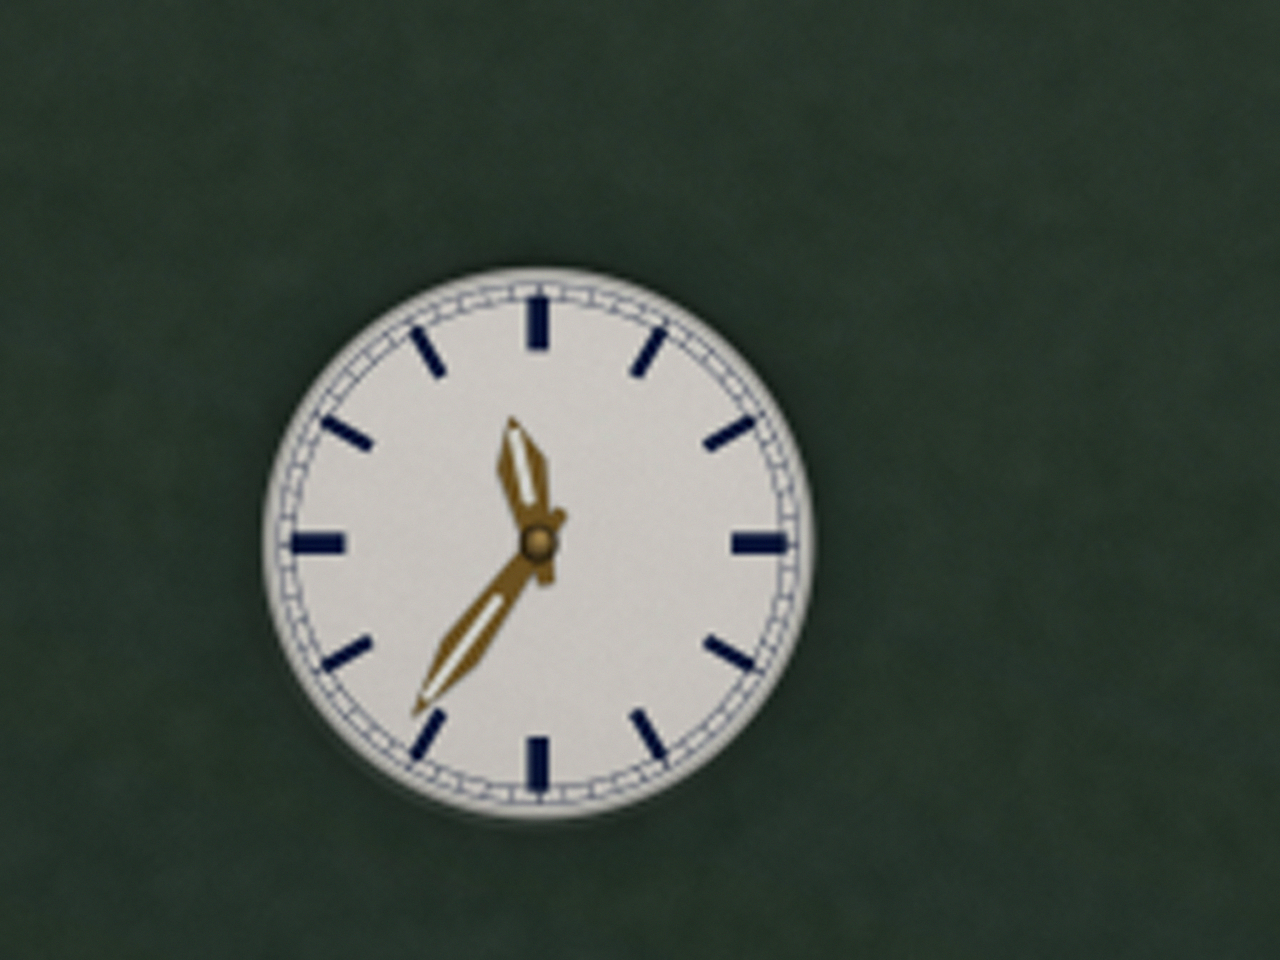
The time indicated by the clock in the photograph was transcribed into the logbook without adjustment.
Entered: 11:36
